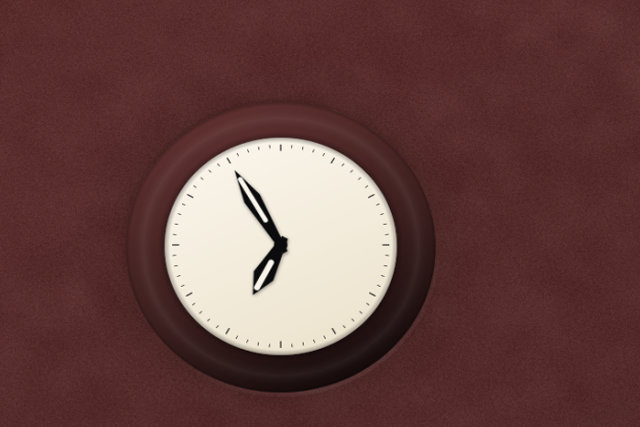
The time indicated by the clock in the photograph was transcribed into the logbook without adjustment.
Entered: 6:55
